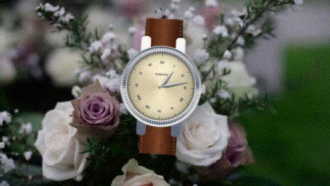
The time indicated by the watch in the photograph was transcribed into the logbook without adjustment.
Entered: 1:13
